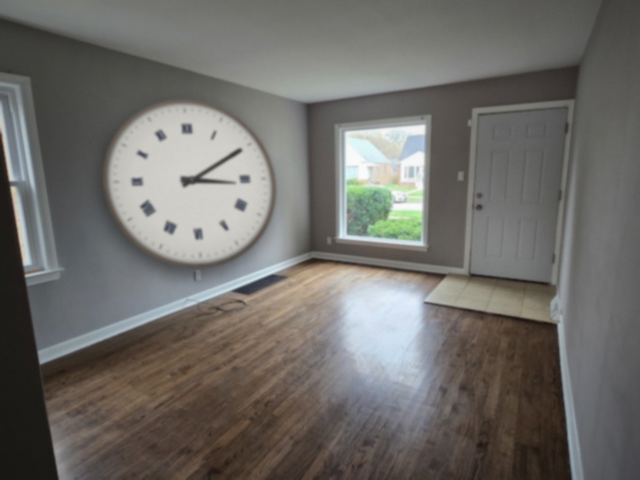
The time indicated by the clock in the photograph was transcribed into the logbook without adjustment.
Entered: 3:10
